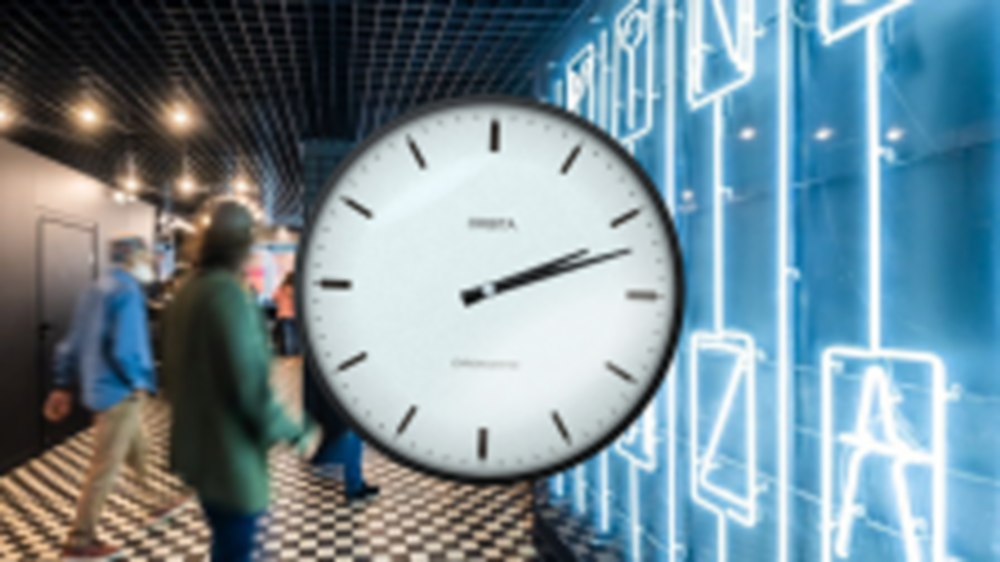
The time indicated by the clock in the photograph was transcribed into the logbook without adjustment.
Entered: 2:12
